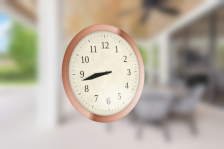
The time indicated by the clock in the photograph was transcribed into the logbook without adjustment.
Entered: 8:43
